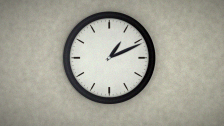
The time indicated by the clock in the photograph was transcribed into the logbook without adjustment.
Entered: 1:11
